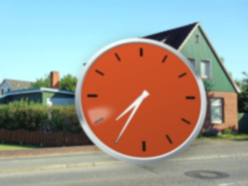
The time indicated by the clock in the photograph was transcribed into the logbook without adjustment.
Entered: 7:35
